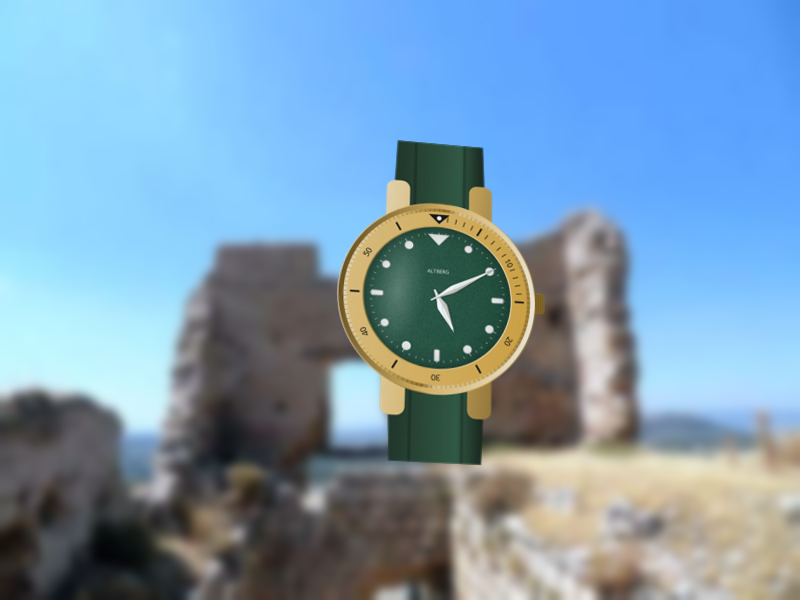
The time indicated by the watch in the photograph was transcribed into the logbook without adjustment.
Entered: 5:10
